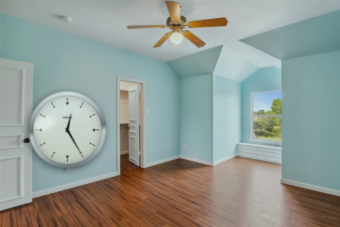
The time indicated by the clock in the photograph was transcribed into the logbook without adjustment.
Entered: 12:25
